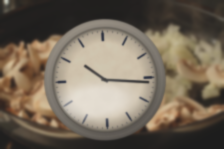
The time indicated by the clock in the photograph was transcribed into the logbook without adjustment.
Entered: 10:16
